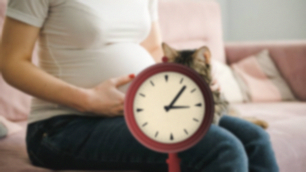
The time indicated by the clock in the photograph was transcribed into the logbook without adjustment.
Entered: 3:07
